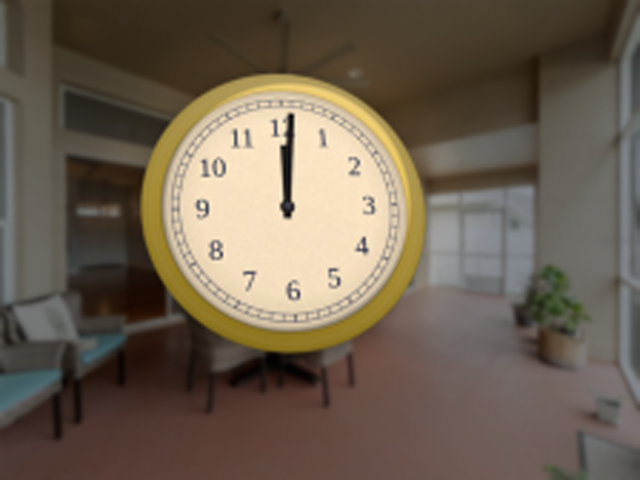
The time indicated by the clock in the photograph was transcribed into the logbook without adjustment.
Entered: 12:01
